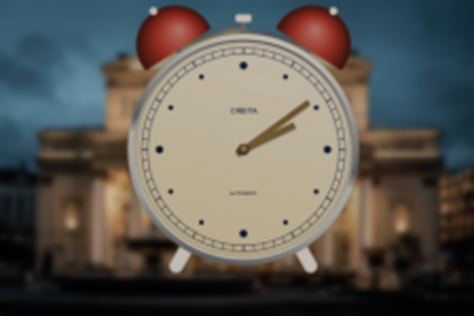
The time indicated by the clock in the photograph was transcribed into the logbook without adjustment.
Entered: 2:09
